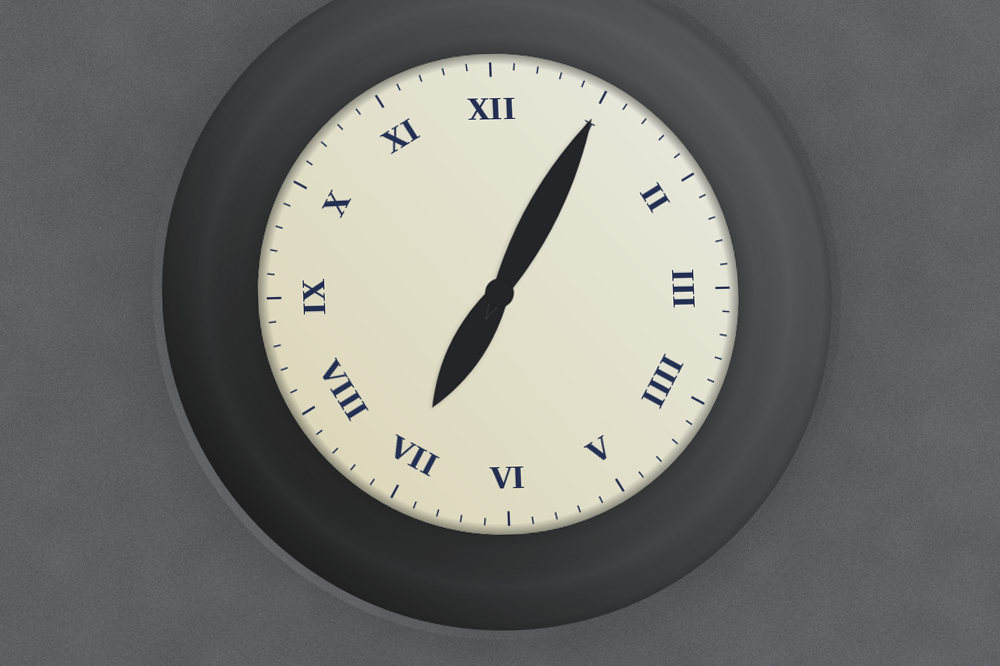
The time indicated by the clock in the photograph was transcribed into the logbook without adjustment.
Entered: 7:05
